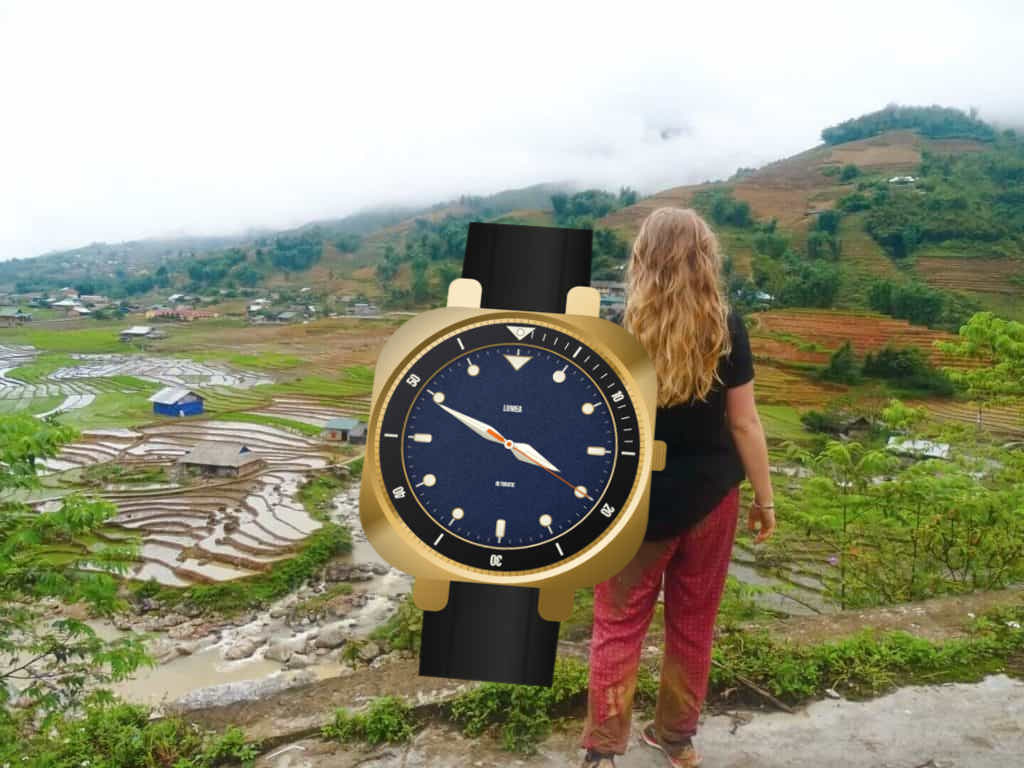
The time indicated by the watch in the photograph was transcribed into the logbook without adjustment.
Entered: 3:49:20
